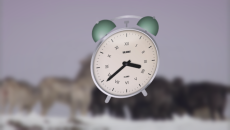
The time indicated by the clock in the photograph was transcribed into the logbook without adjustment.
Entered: 3:39
